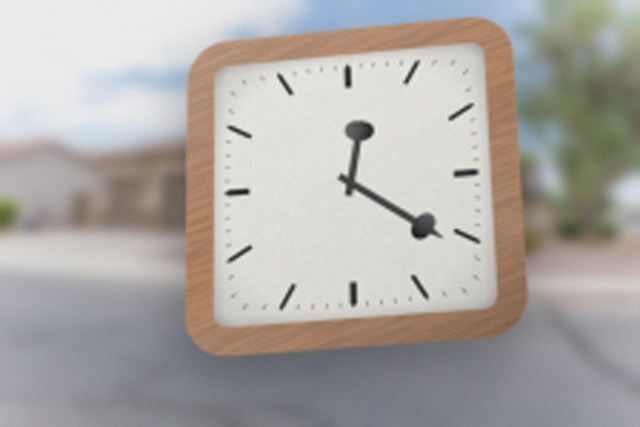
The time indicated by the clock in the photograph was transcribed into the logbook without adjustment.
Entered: 12:21
